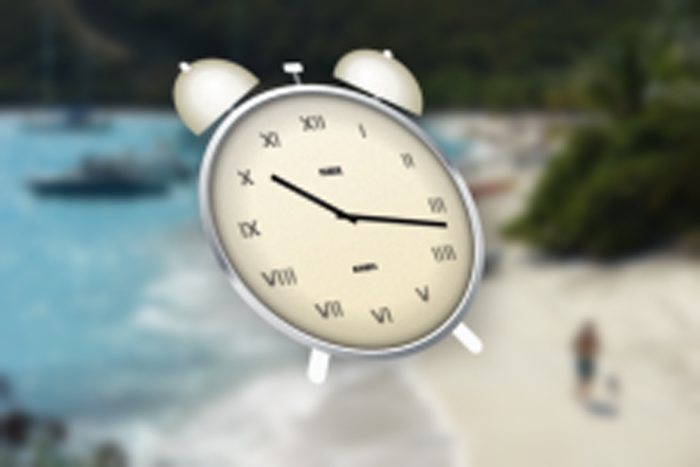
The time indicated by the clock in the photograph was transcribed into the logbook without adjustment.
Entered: 10:17
